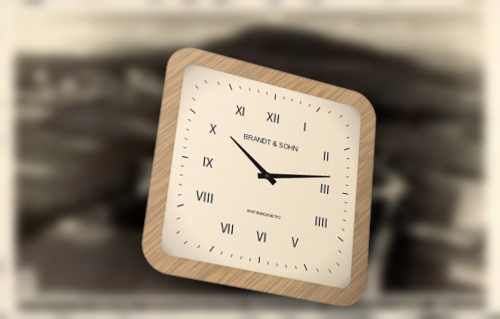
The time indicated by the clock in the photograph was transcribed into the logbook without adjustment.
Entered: 10:13
